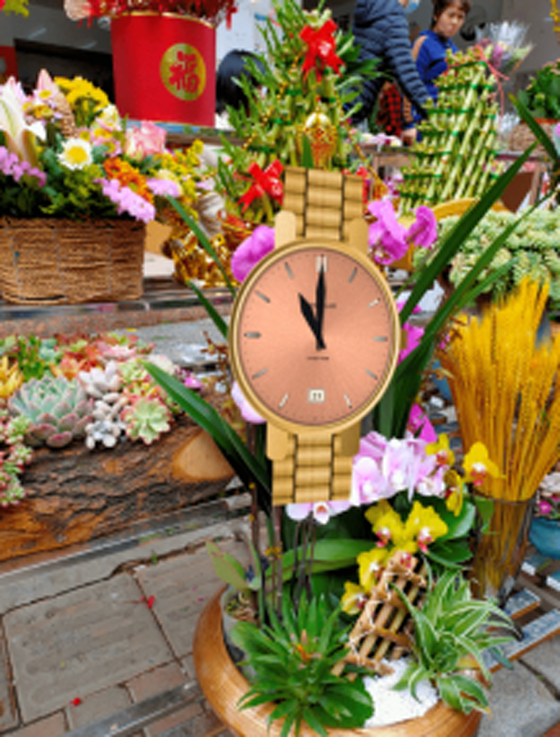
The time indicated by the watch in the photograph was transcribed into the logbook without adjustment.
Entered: 11:00
